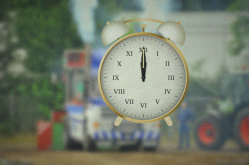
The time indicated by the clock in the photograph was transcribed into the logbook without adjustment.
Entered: 12:00
